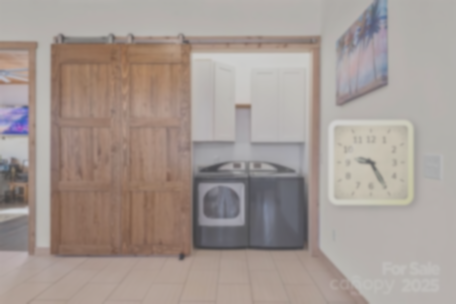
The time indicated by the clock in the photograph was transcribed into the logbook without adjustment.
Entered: 9:25
